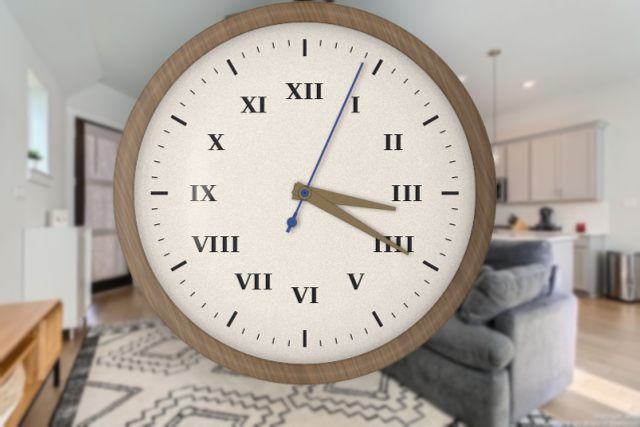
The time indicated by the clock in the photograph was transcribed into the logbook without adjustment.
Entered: 3:20:04
